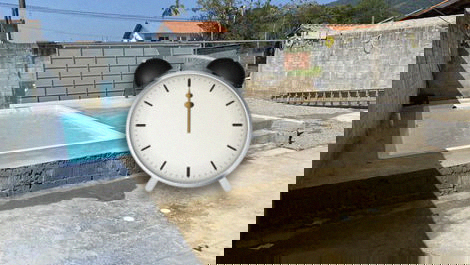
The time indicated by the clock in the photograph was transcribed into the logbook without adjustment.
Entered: 12:00
